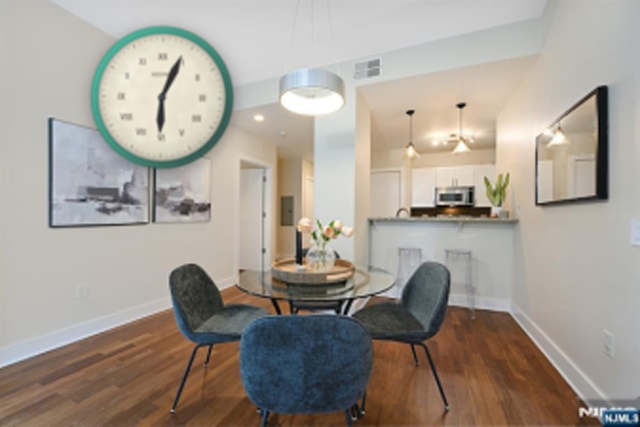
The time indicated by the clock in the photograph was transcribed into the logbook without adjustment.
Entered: 6:04
